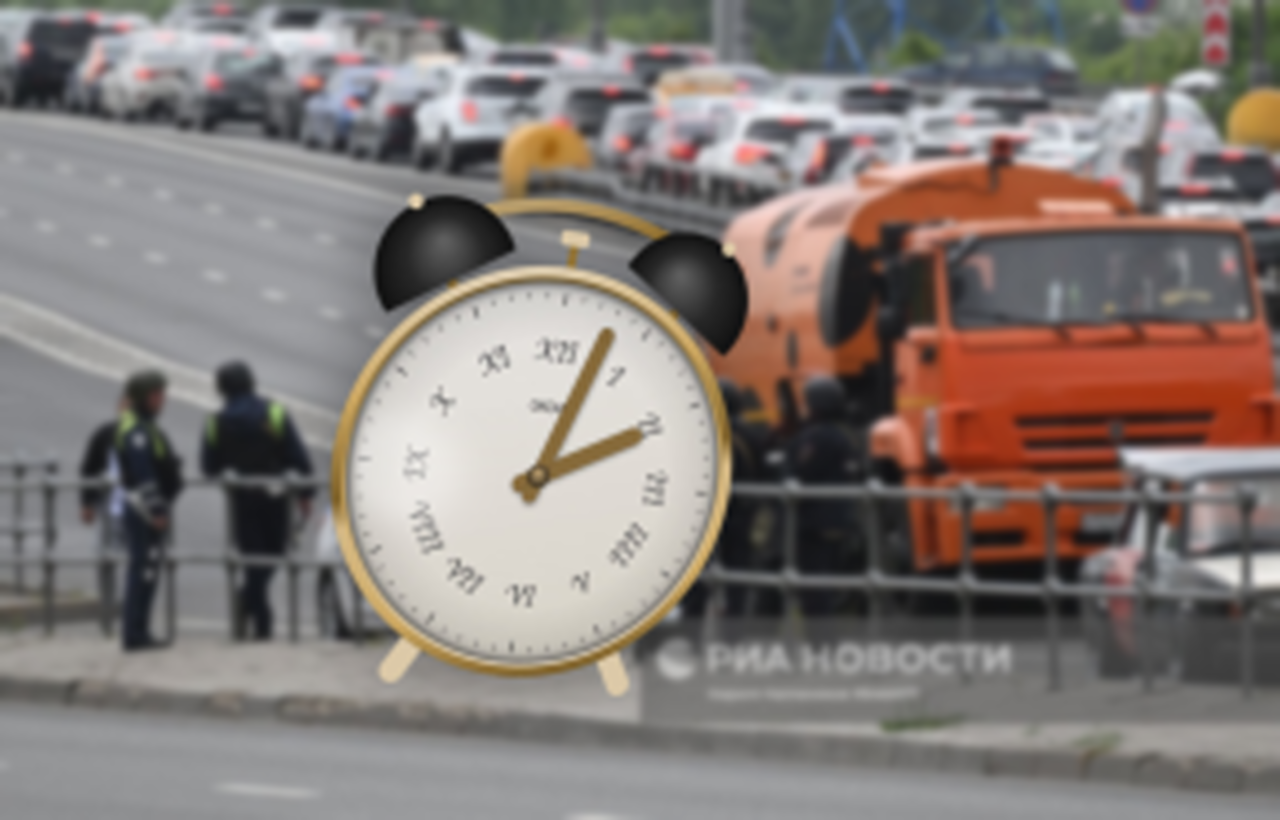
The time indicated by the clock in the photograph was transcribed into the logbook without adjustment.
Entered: 2:03
